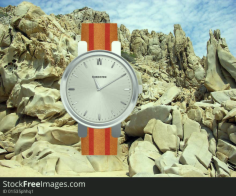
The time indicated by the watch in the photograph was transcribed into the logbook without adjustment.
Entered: 11:10
